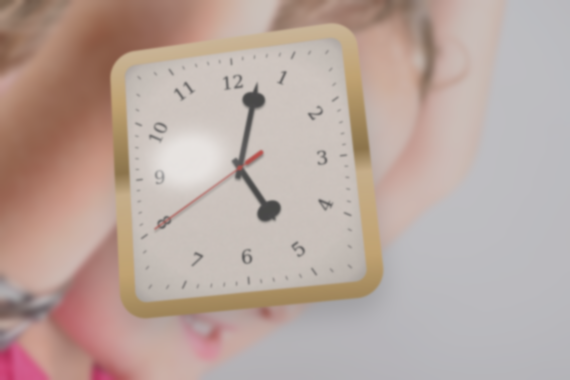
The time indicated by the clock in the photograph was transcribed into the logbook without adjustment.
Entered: 5:02:40
